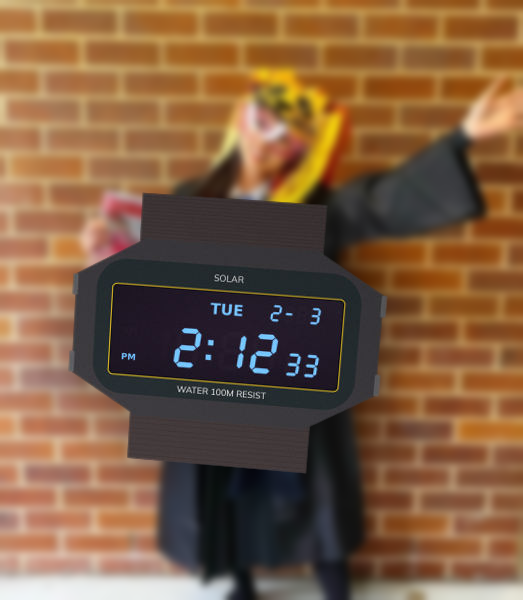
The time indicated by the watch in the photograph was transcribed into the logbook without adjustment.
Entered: 2:12:33
